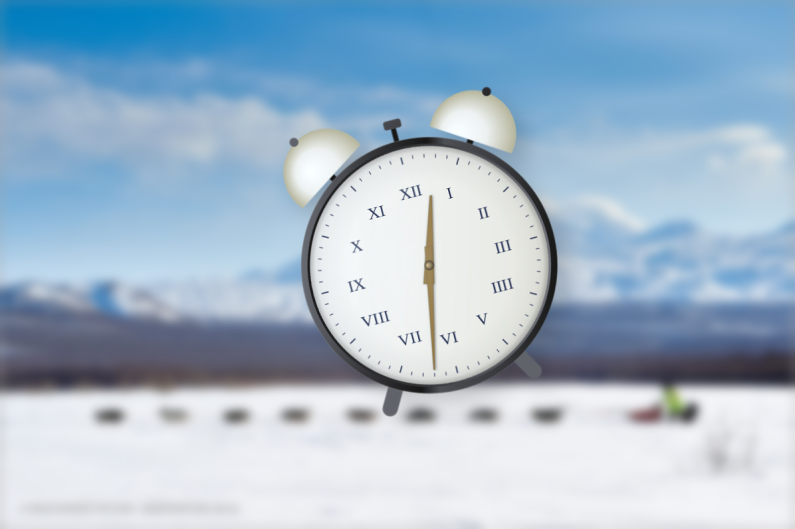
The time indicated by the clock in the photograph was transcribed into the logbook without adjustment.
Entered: 12:32
